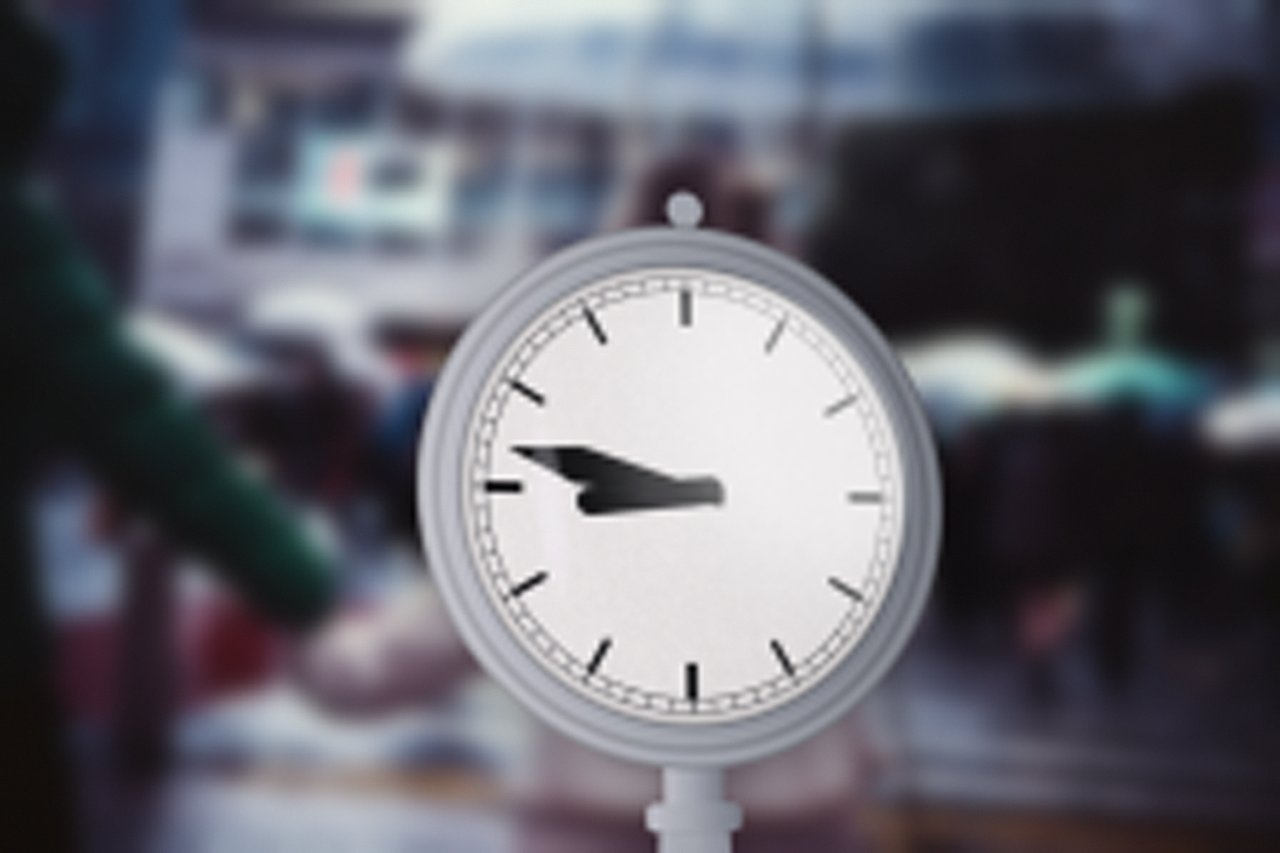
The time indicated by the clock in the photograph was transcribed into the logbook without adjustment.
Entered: 8:47
